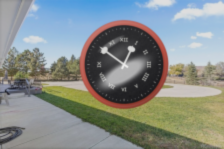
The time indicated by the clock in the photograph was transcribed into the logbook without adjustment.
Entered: 12:51
